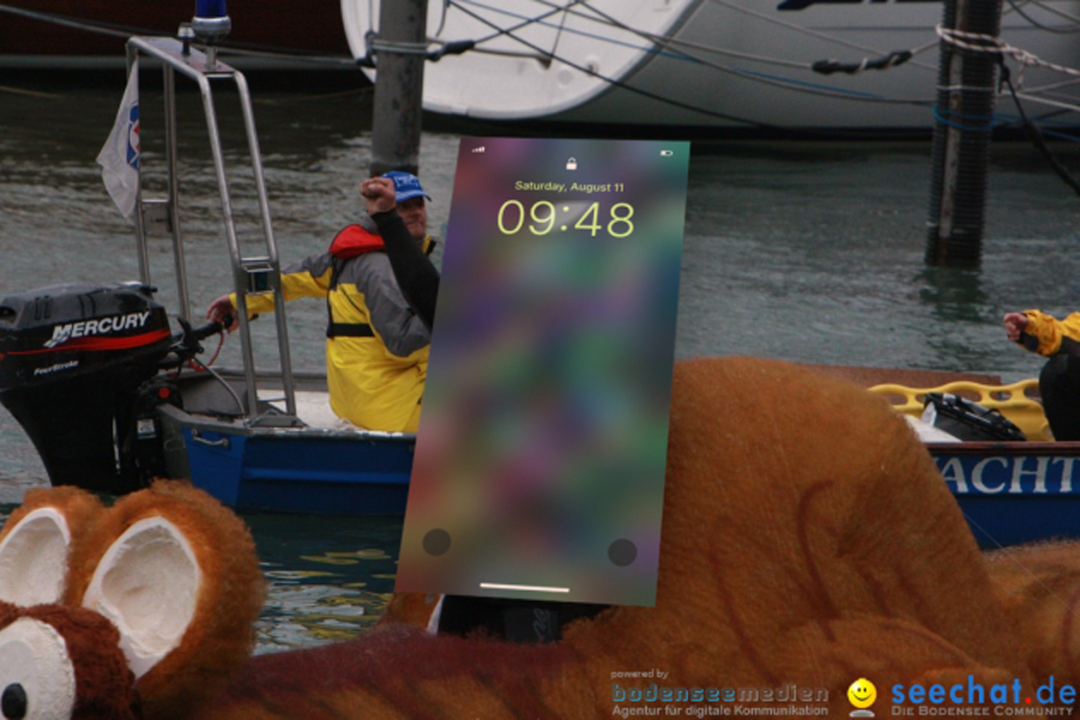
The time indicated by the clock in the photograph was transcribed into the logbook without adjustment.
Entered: 9:48
